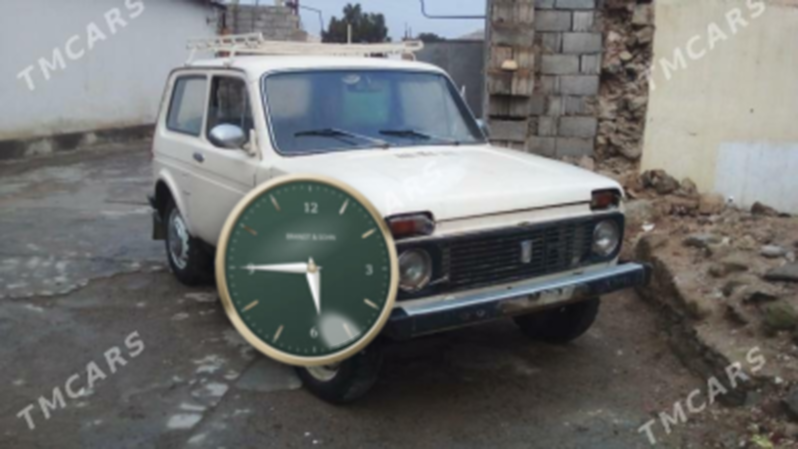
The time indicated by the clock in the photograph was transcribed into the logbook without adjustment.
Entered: 5:45
